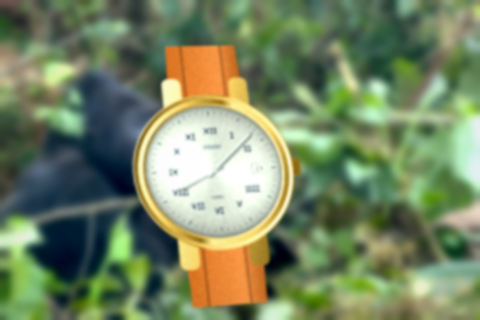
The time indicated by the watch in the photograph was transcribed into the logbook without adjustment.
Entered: 8:08
